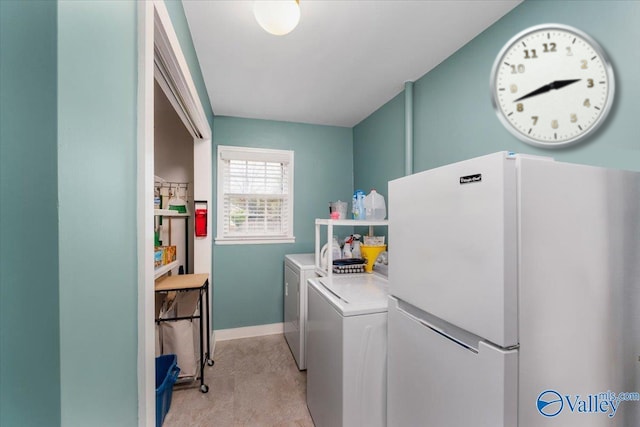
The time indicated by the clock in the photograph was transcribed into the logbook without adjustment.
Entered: 2:42
